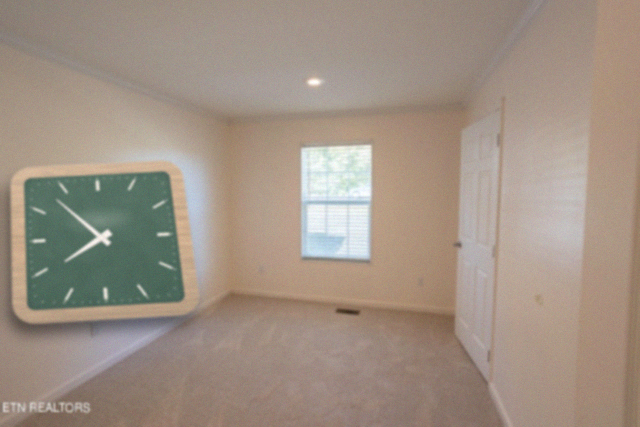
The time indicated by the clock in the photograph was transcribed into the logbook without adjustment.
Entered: 7:53
